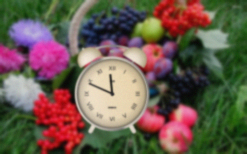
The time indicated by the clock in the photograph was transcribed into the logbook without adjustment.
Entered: 11:49
